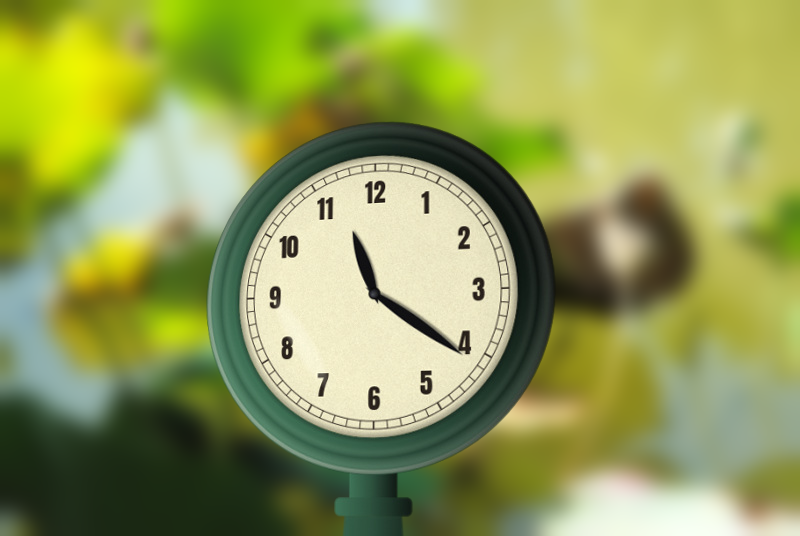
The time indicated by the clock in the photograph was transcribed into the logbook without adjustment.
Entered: 11:21
